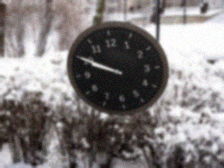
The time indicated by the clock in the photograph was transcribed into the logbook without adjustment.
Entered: 9:50
